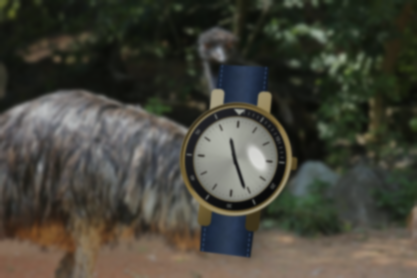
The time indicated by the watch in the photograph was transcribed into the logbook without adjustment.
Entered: 11:26
